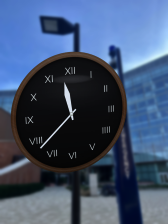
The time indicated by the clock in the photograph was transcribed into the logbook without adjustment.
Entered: 11:38
